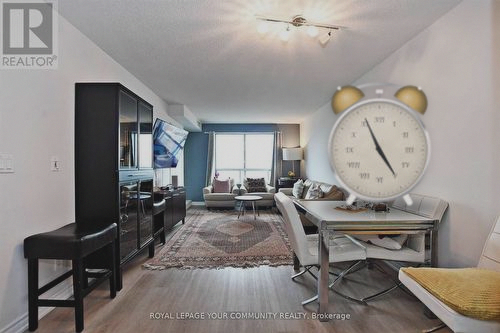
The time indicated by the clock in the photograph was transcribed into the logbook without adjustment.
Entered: 4:56
